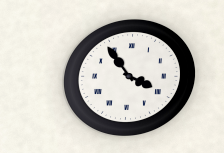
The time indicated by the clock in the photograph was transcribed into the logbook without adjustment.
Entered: 3:54
